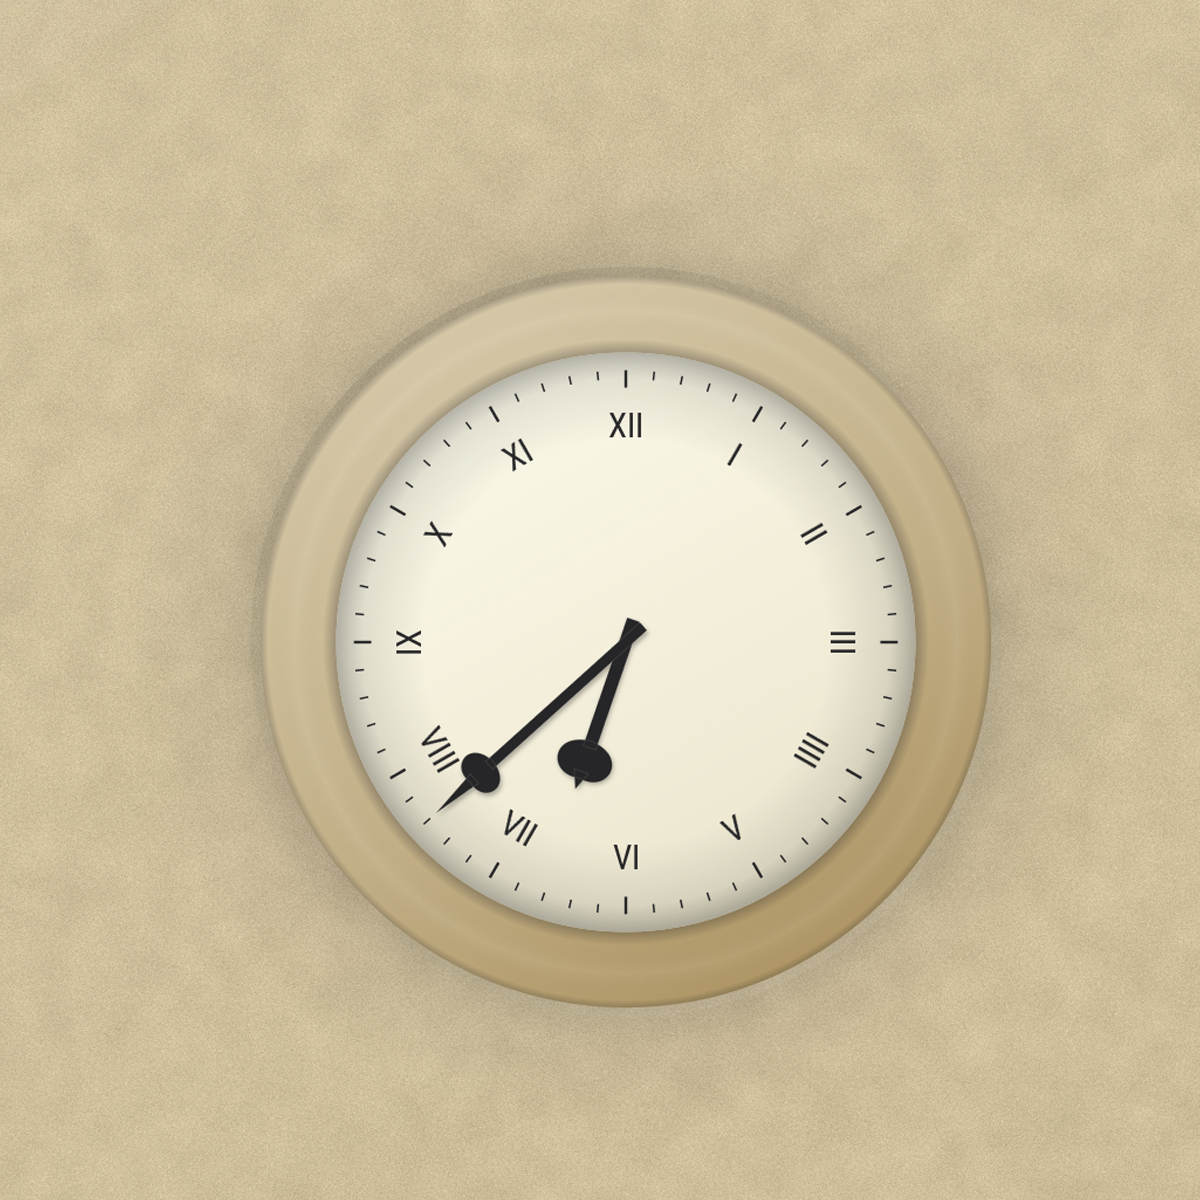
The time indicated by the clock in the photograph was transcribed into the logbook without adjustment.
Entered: 6:38
